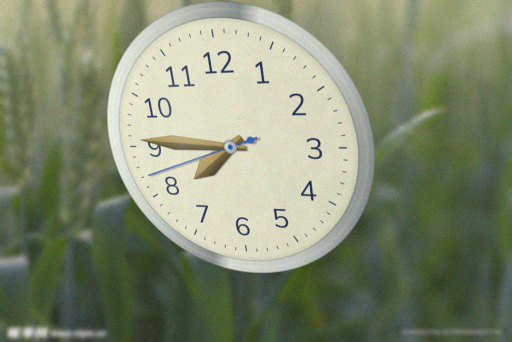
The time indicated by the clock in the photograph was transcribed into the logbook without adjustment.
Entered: 7:45:42
